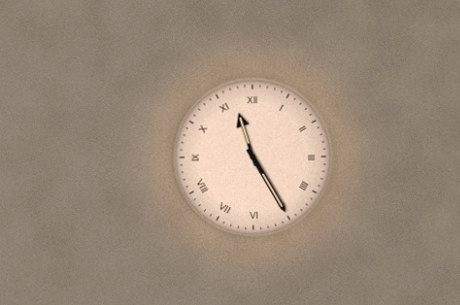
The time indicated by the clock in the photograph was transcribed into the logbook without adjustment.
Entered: 11:25
